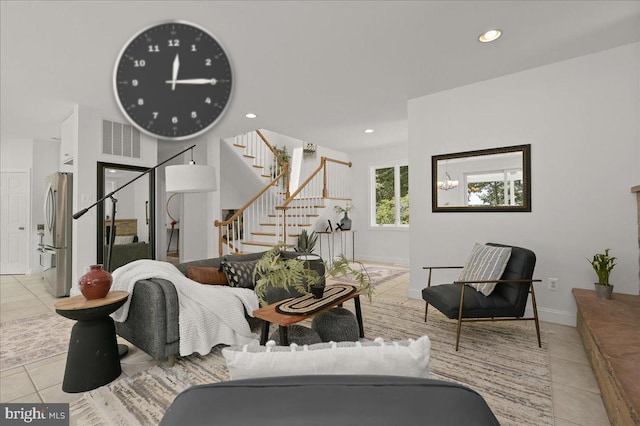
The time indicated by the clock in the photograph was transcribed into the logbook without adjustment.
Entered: 12:15
